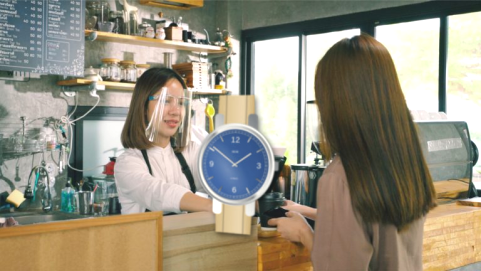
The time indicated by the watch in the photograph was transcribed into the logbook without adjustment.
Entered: 1:51
